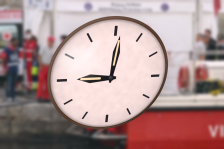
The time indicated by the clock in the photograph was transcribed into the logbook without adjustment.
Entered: 9:01
